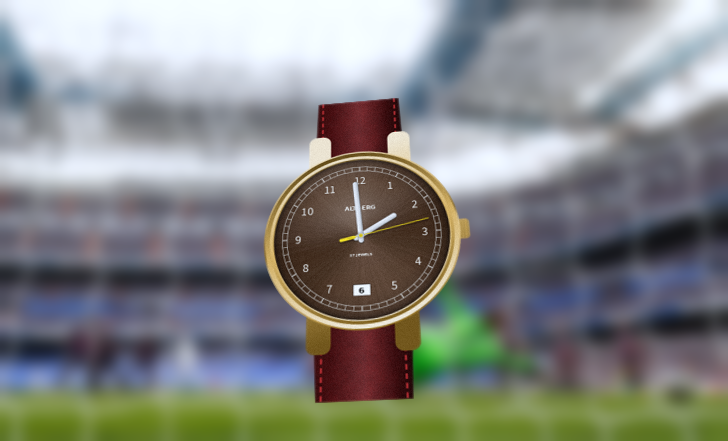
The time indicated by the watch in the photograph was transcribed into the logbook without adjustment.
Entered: 1:59:13
